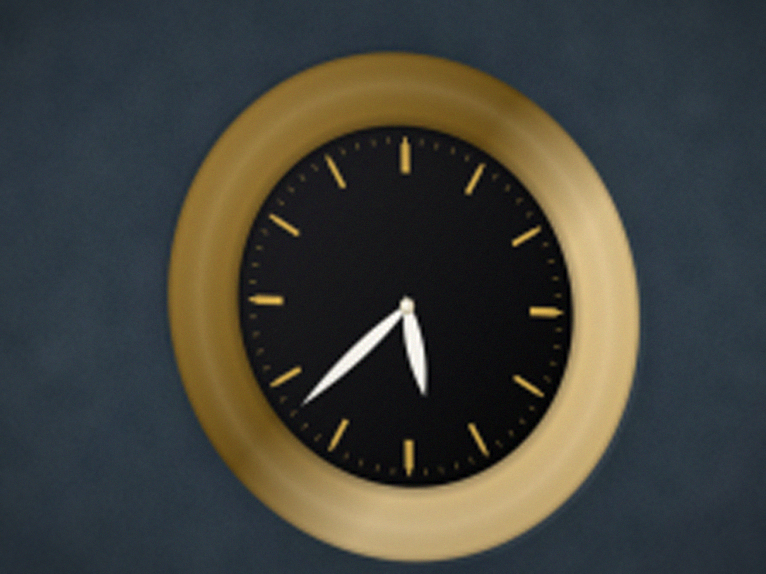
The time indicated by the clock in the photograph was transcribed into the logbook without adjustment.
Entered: 5:38
